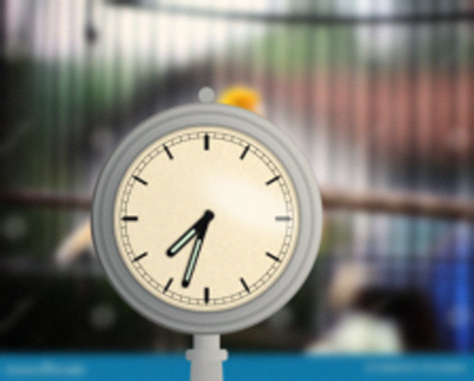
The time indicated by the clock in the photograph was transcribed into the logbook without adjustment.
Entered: 7:33
